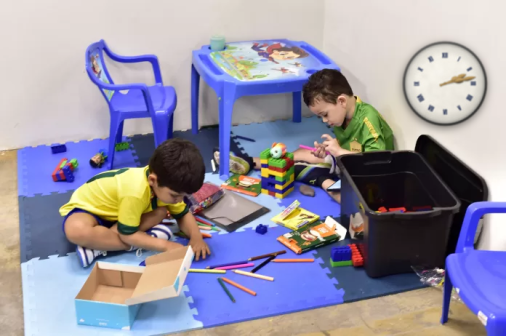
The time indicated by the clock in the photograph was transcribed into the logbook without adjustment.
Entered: 2:13
